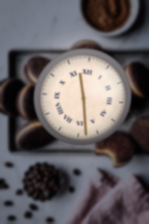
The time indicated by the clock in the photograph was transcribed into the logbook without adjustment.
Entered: 11:28
